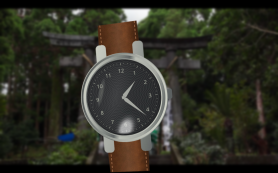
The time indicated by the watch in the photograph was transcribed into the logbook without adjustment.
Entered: 1:22
